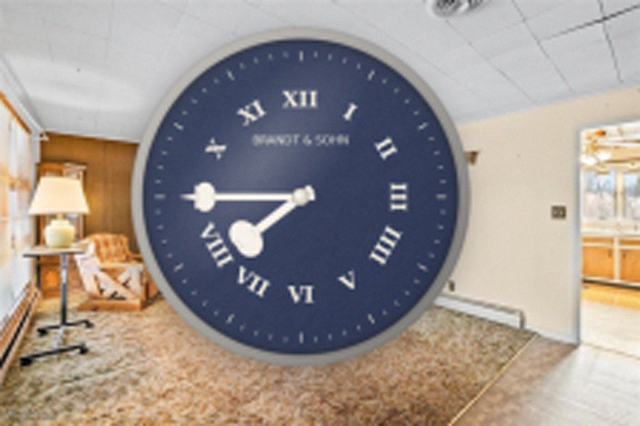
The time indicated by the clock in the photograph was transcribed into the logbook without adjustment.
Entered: 7:45
